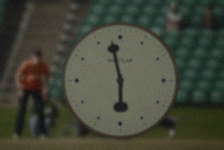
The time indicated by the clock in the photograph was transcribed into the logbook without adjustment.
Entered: 5:58
